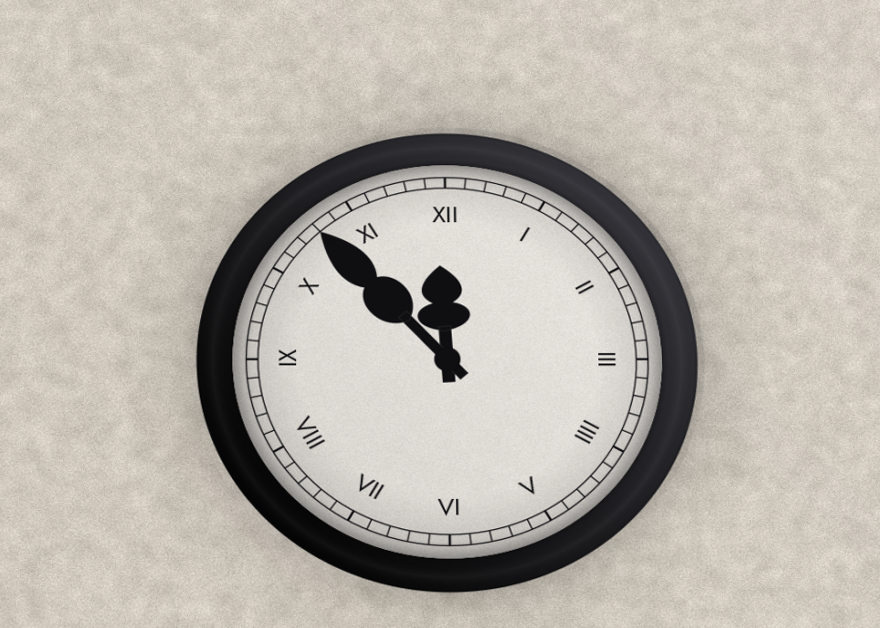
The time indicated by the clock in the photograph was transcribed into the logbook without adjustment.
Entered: 11:53
